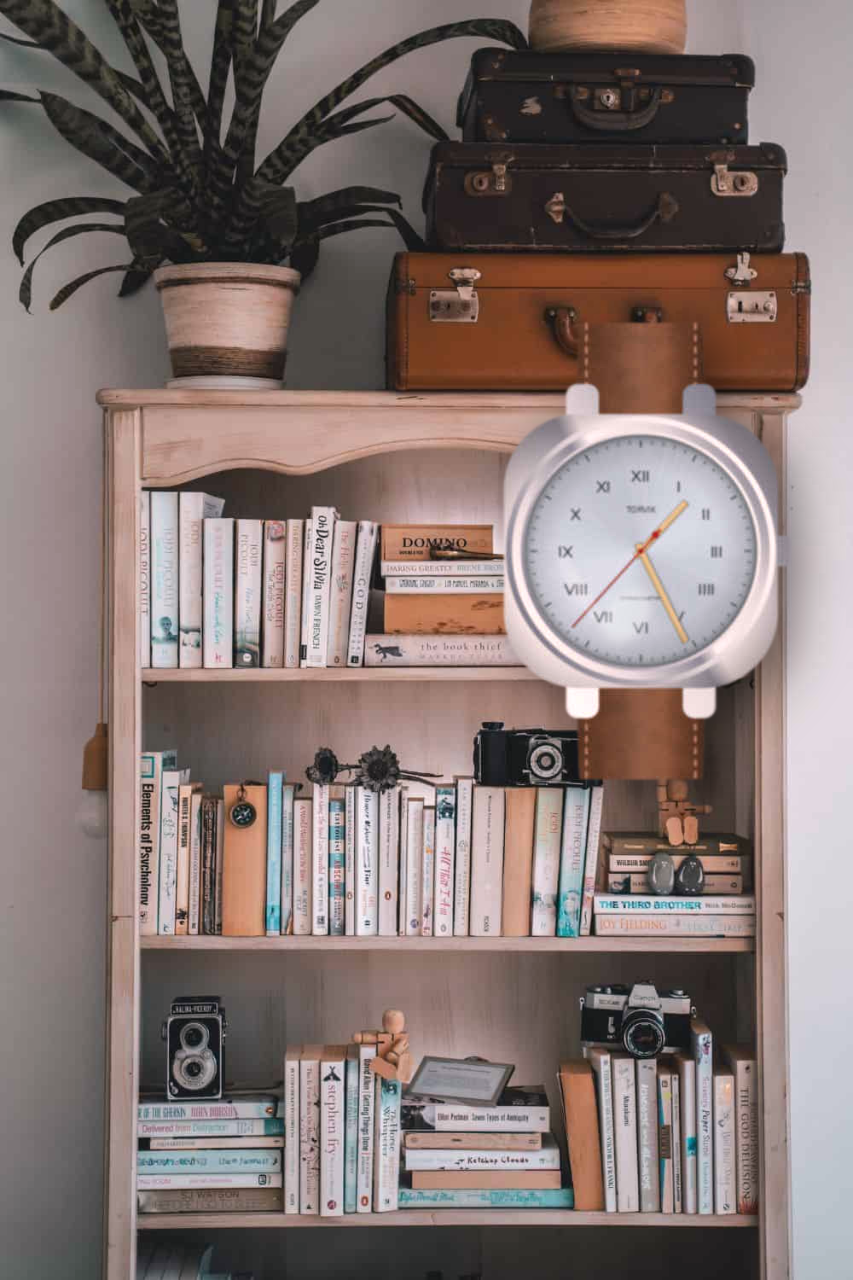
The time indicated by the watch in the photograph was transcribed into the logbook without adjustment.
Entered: 1:25:37
